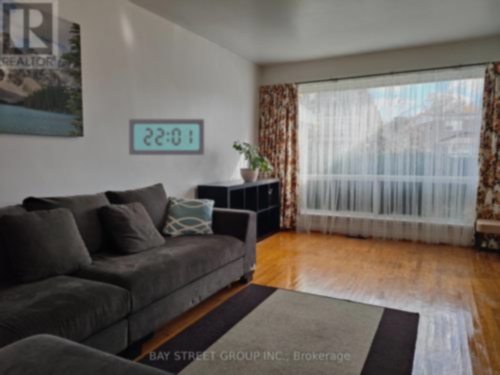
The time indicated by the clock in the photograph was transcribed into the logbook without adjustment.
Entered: 22:01
